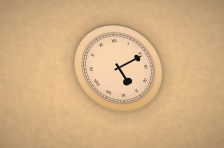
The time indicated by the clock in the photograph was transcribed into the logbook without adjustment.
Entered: 5:11
